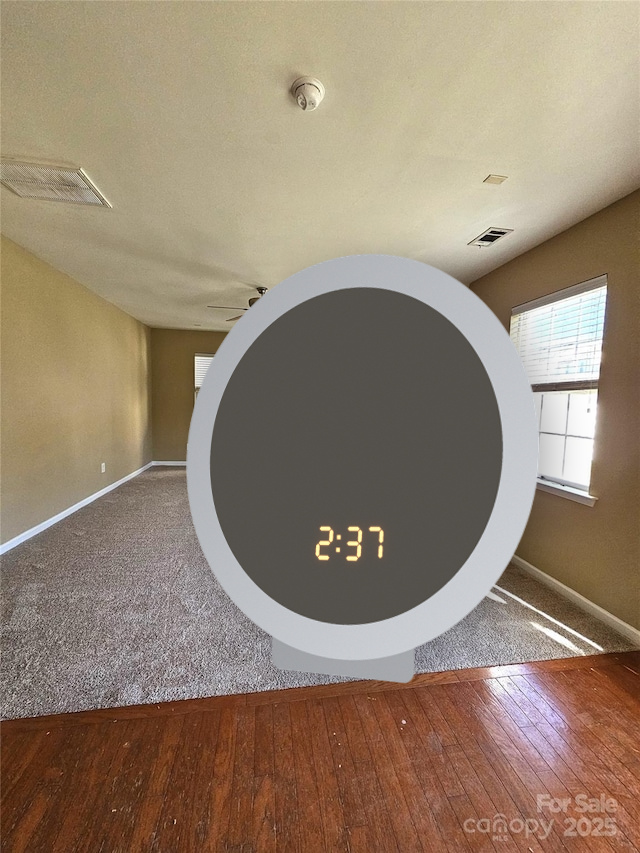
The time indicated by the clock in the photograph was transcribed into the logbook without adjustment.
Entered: 2:37
